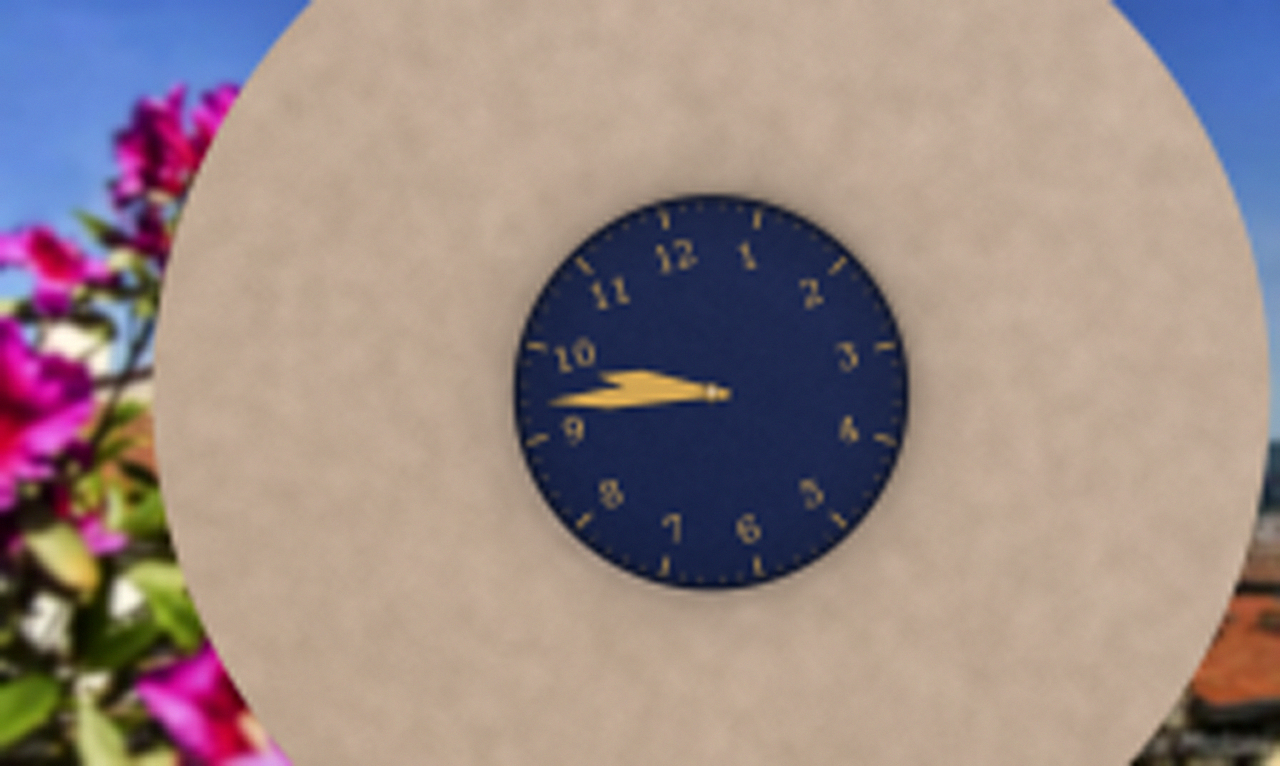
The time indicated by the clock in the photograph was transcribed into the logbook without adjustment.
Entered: 9:47
